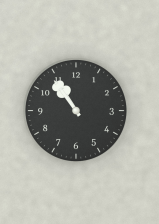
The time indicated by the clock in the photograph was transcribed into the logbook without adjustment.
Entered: 10:54
